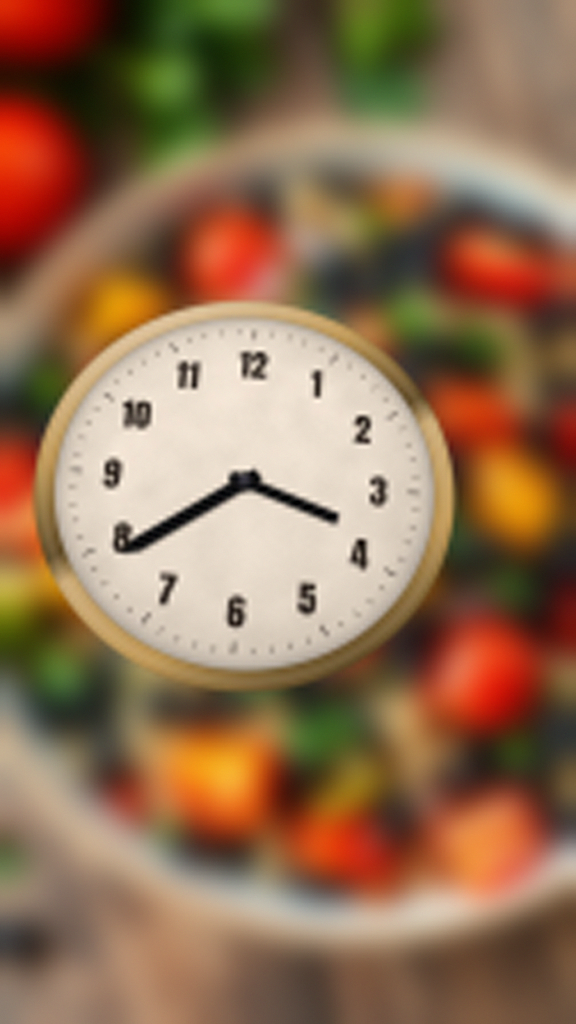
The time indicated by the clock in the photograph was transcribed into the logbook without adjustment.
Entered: 3:39
